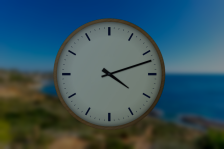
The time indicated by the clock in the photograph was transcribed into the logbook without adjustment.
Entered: 4:12
